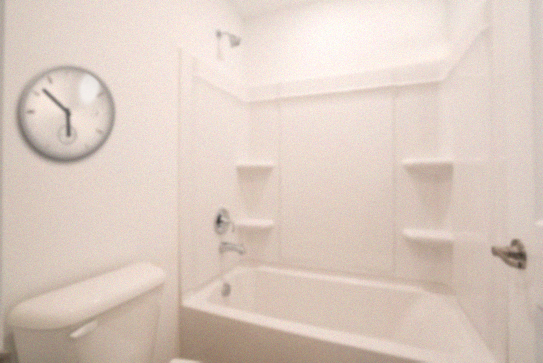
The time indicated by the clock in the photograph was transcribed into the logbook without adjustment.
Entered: 5:52
